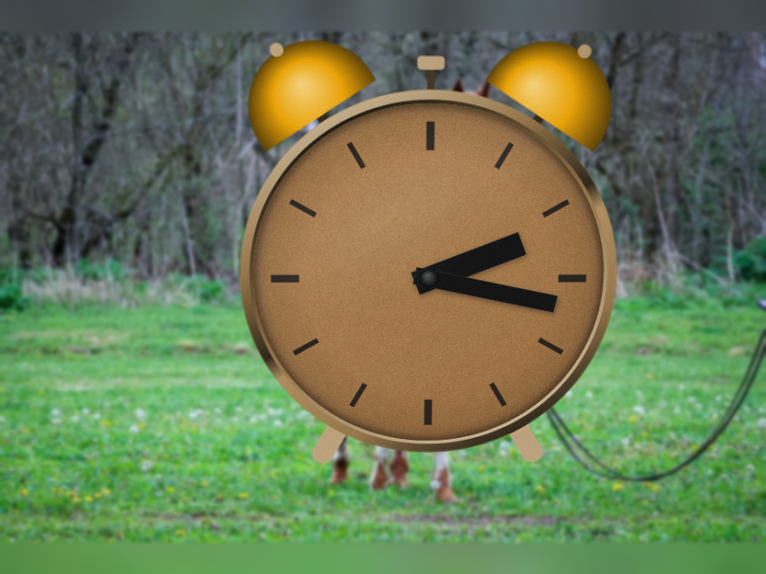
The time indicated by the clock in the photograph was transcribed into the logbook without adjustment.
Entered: 2:17
